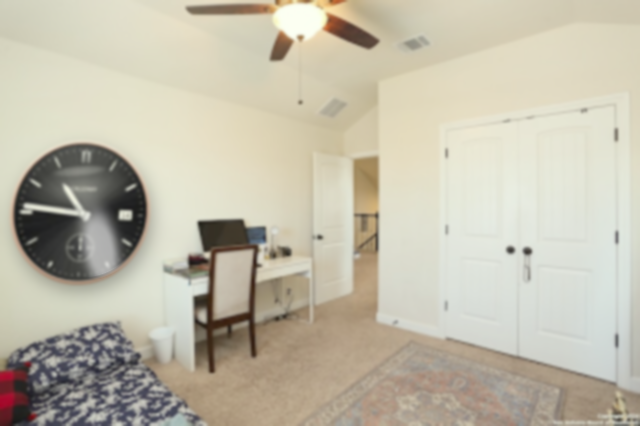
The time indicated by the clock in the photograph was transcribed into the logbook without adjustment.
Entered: 10:46
